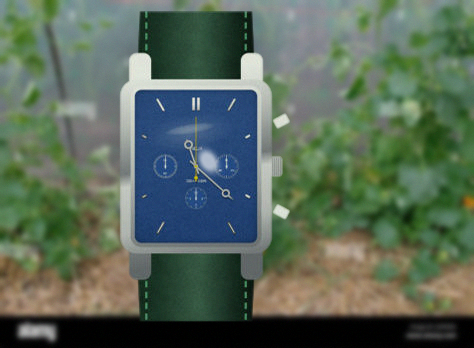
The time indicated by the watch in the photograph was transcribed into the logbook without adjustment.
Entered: 11:22
